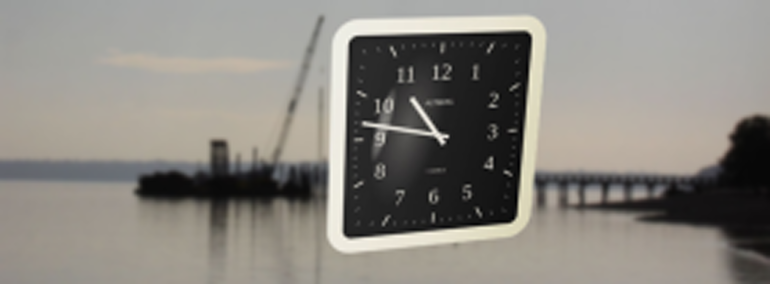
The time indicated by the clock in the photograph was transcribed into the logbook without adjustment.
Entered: 10:47
